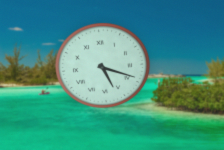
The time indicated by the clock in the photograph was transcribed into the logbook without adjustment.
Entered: 5:19
